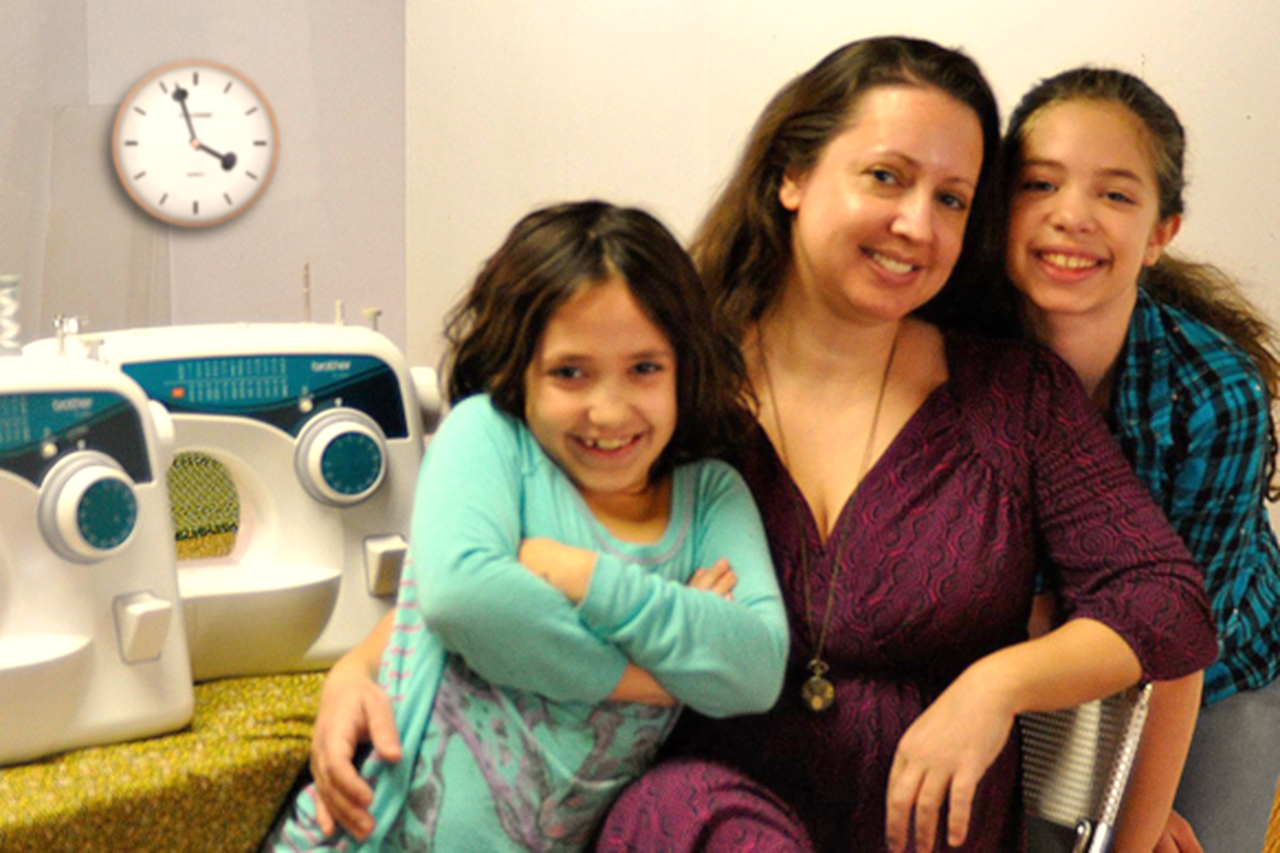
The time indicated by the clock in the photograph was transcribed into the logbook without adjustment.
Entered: 3:57
